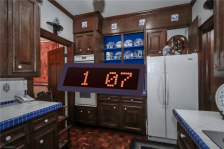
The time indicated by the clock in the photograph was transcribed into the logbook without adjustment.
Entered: 1:07
